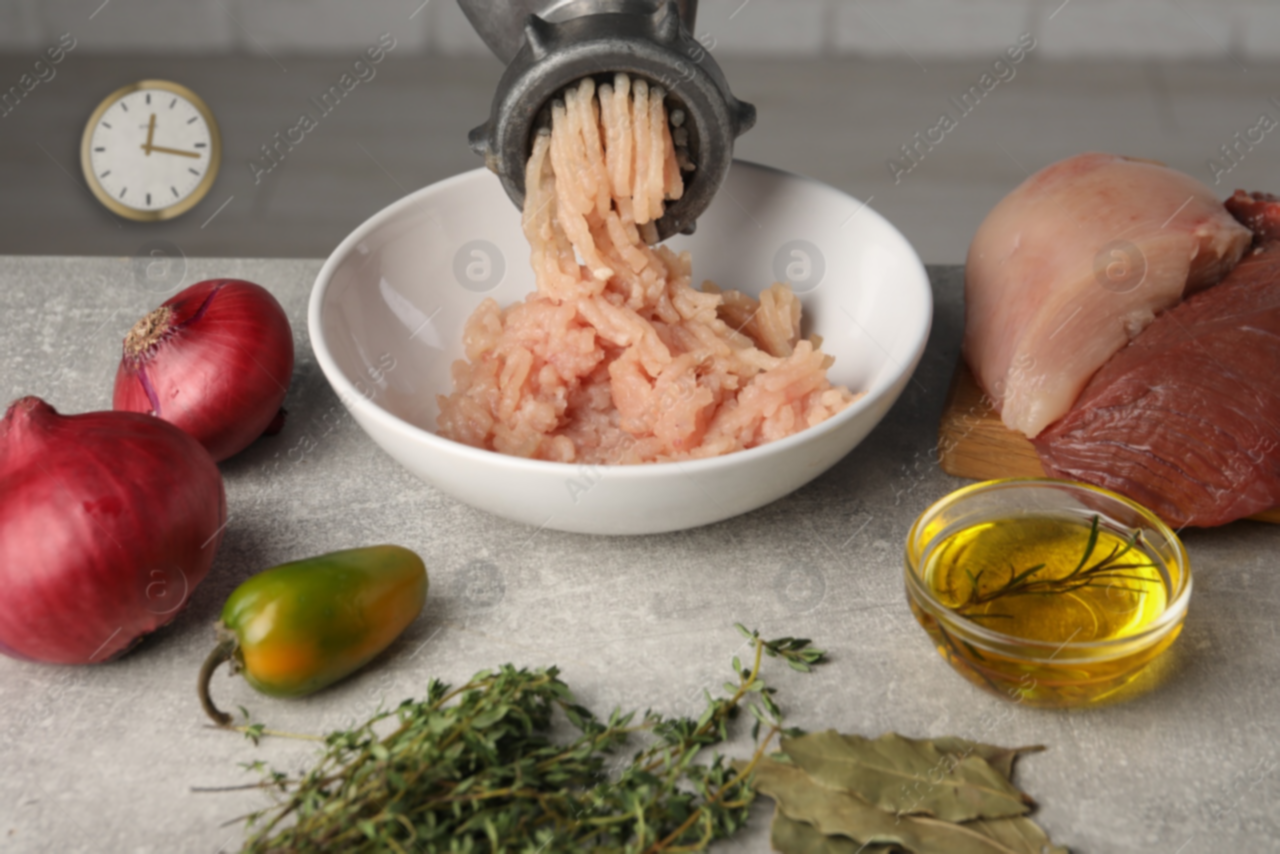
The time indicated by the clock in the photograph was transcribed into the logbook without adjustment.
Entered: 12:17
